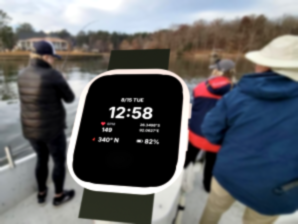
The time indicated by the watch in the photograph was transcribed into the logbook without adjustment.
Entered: 12:58
